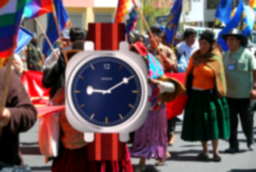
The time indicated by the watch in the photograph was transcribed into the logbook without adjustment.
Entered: 9:10
